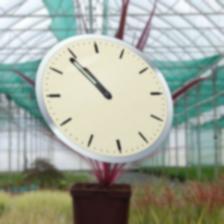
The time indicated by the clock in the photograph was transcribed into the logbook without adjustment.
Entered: 10:54
